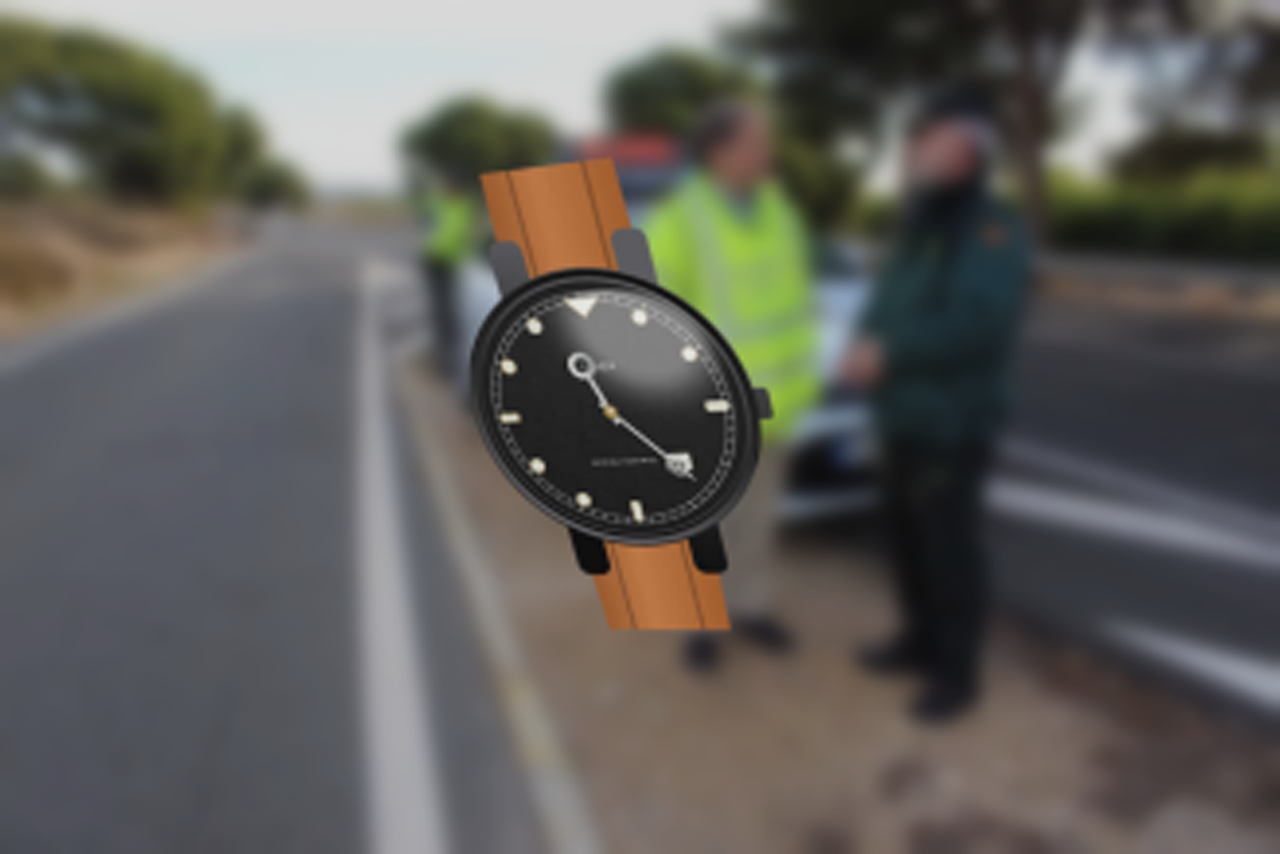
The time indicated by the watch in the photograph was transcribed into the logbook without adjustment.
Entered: 11:23
